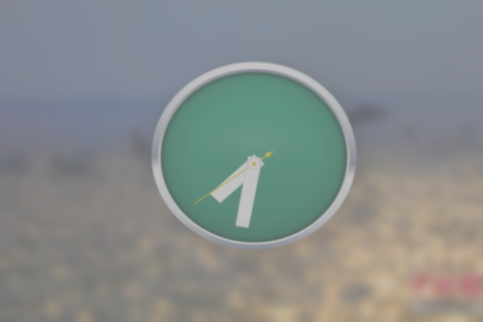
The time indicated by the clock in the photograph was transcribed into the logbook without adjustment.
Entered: 7:31:39
